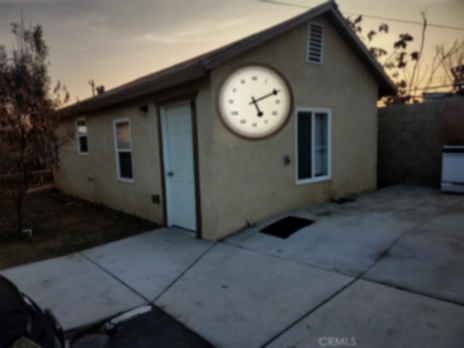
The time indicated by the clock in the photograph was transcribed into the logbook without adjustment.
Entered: 5:11
